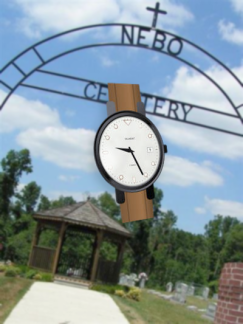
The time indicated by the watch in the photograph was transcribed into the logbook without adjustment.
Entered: 9:26
